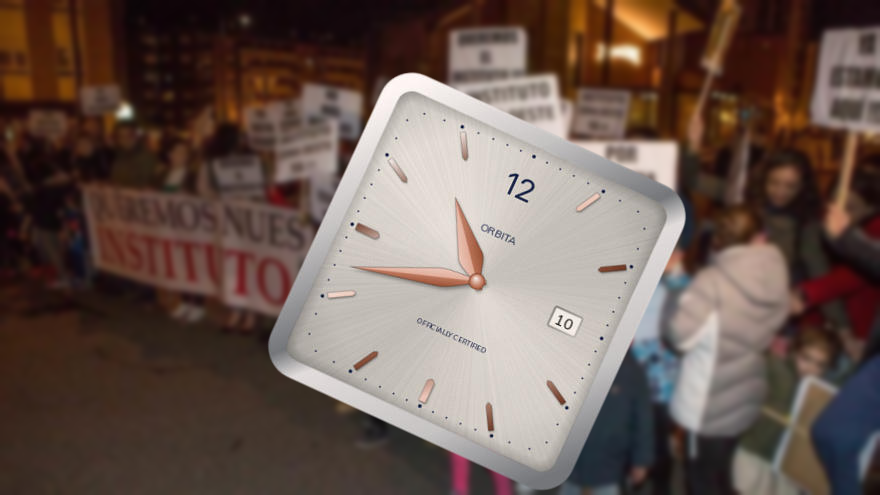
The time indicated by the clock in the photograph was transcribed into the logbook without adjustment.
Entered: 10:42
